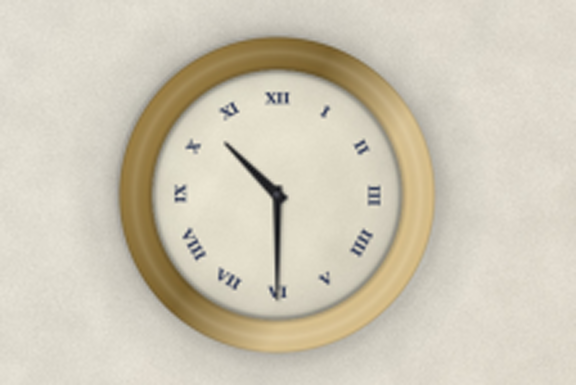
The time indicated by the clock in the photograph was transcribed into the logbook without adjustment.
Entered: 10:30
